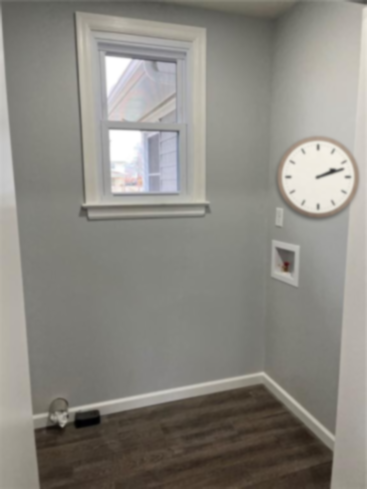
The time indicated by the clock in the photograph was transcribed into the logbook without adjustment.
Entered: 2:12
